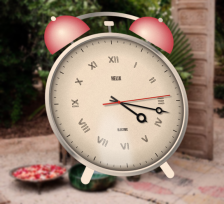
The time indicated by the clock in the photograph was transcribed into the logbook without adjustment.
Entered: 4:17:14
